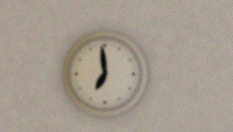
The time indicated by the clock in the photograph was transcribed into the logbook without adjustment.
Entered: 6:59
